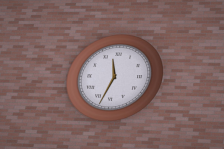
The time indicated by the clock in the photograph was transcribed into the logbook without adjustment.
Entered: 11:33
